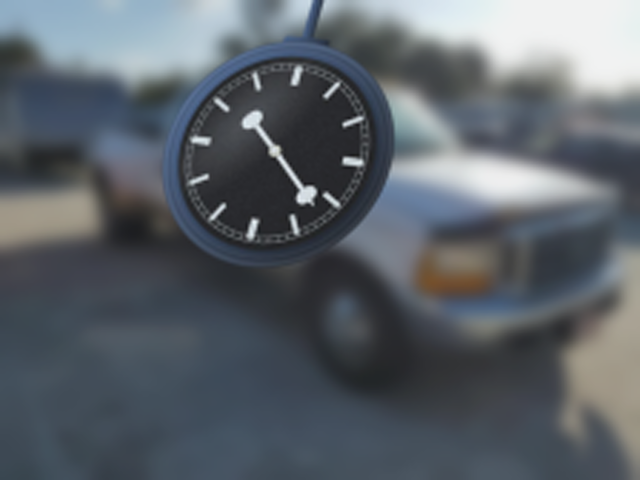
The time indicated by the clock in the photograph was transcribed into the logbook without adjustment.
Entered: 10:22
